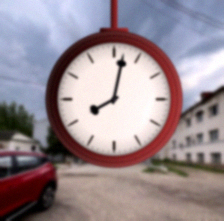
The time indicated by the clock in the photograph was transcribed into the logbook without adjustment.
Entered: 8:02
